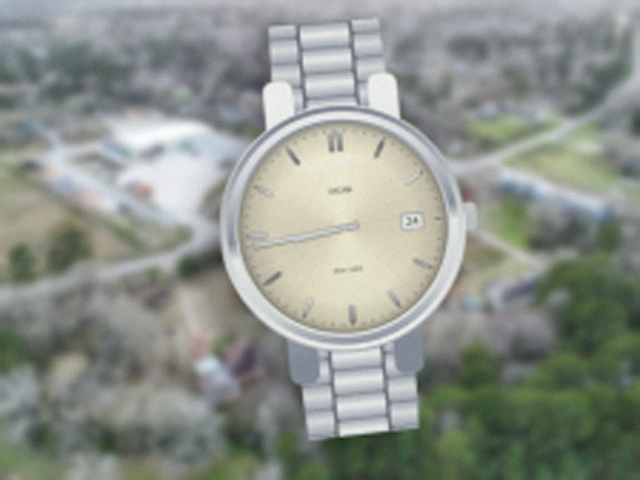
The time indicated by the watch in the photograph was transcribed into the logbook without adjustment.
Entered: 8:44
